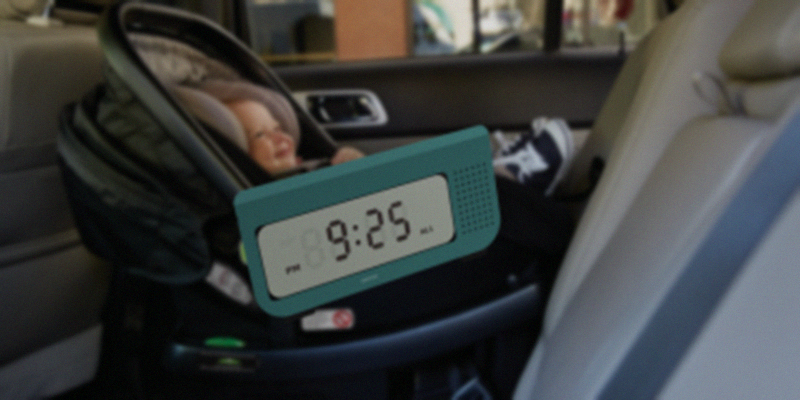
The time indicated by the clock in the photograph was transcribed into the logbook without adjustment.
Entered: 9:25
